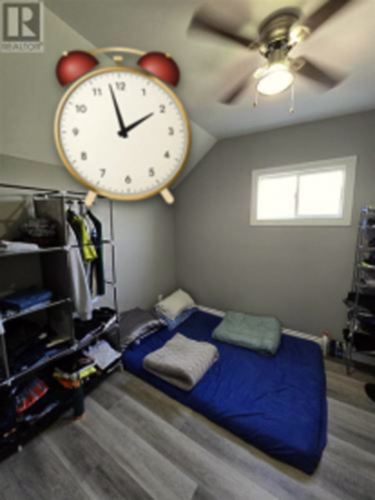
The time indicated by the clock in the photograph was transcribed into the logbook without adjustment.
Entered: 1:58
